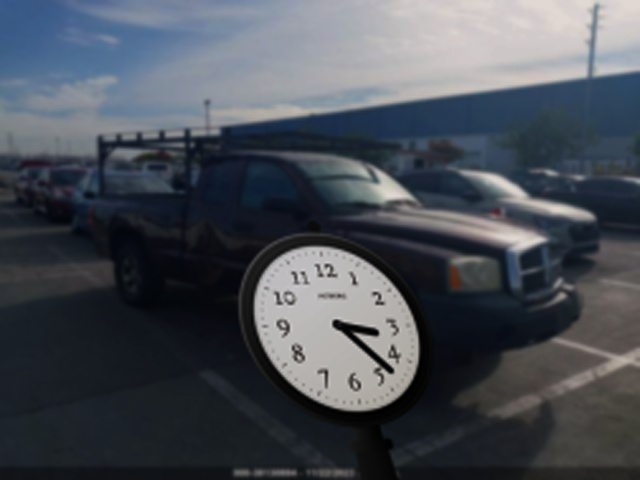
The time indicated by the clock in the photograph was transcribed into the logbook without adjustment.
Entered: 3:23
